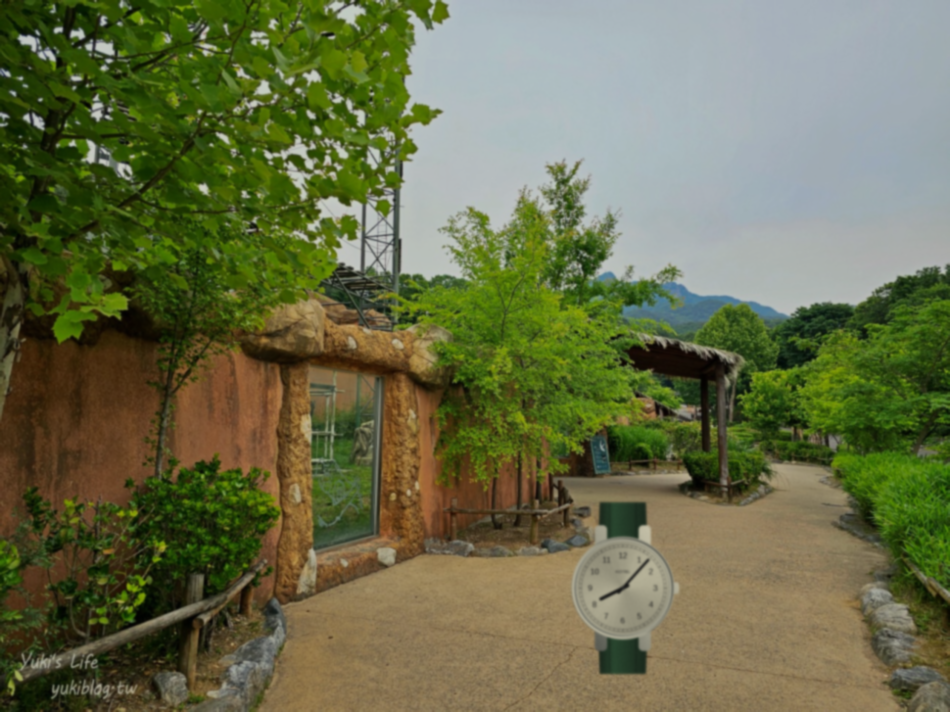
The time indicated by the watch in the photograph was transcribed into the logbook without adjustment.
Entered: 8:07
